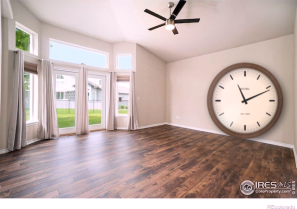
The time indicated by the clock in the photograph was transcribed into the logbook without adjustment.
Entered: 11:11
